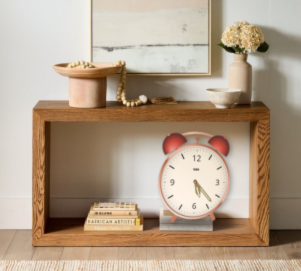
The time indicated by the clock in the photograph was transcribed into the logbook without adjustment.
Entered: 5:23
